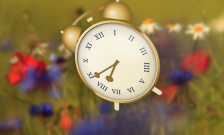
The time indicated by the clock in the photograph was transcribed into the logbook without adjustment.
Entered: 7:44
